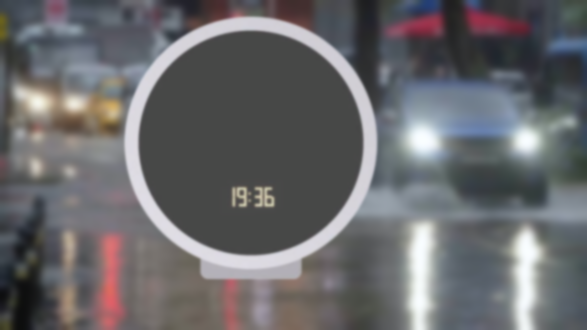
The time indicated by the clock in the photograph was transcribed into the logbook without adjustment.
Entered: 19:36
